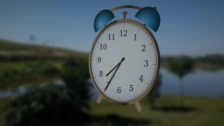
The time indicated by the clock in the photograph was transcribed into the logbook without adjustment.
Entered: 7:35
